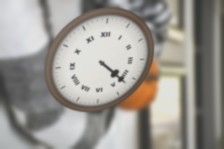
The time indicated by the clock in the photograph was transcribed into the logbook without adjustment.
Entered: 4:22
